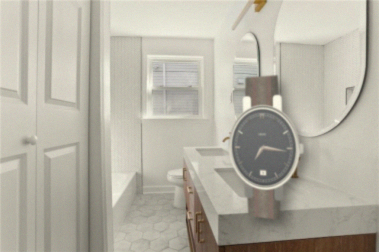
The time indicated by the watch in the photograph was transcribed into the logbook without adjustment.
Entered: 7:16
